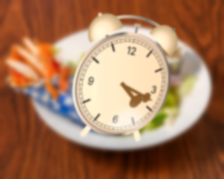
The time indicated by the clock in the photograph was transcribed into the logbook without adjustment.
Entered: 4:18
